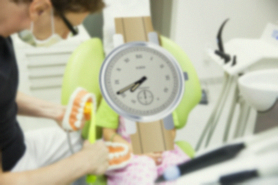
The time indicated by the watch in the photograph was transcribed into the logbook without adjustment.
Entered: 7:41
